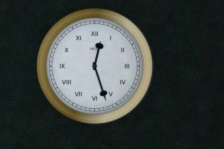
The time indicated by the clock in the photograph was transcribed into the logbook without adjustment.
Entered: 12:27
